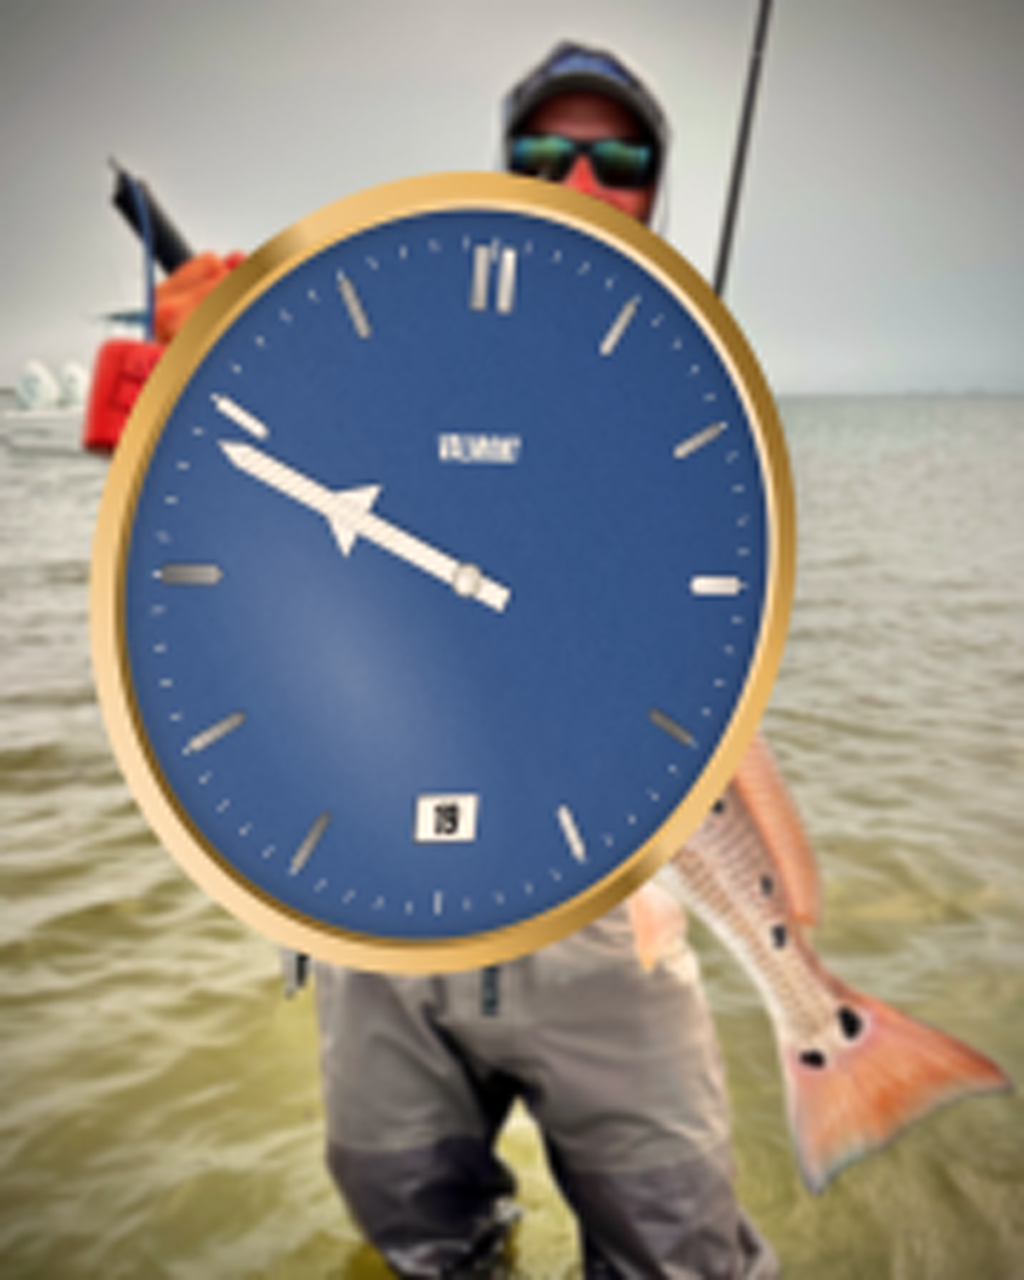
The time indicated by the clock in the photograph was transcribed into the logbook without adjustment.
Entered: 9:49
